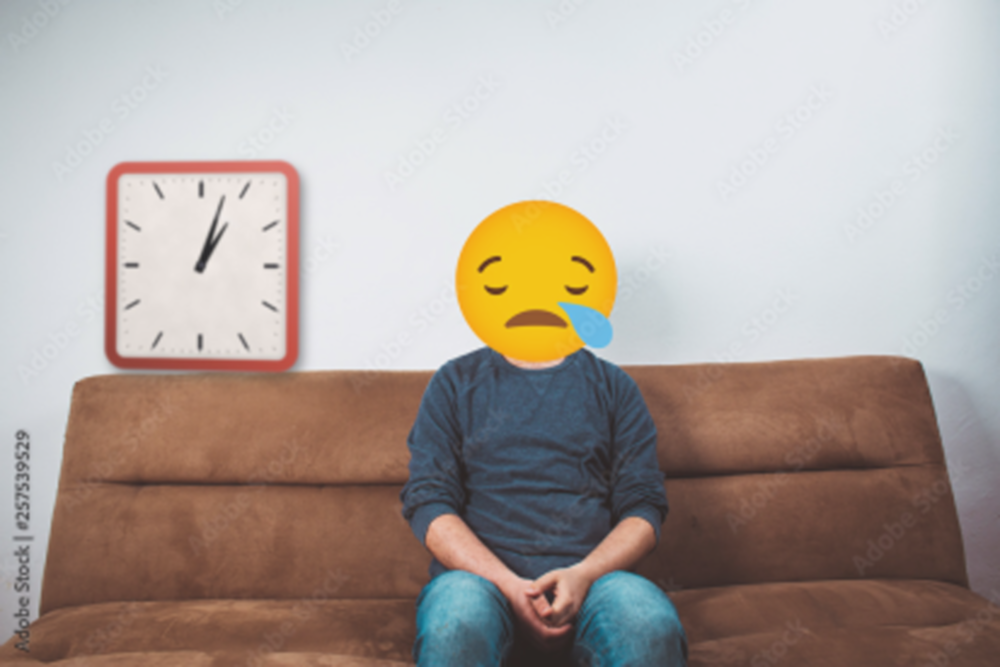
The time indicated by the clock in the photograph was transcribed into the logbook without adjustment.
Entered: 1:03
